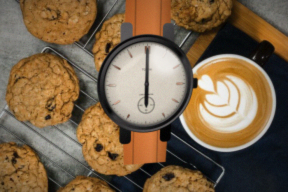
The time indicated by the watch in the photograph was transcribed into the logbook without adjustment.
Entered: 6:00
